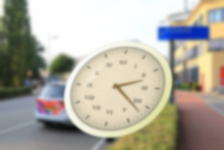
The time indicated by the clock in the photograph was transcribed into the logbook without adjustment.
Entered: 2:22
